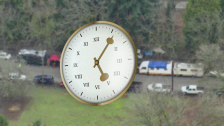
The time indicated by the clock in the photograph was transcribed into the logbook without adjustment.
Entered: 5:06
